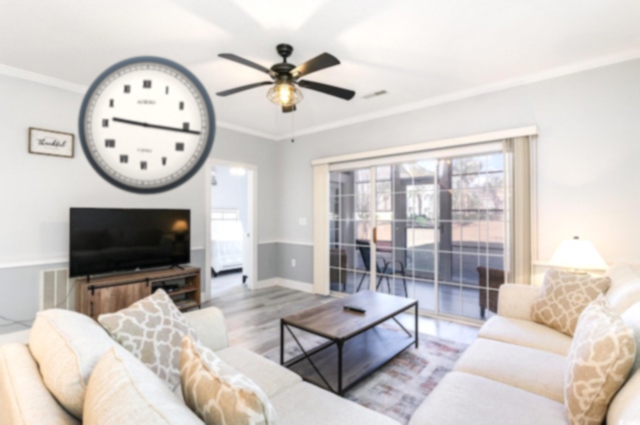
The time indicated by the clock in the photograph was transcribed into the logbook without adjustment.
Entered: 9:16
